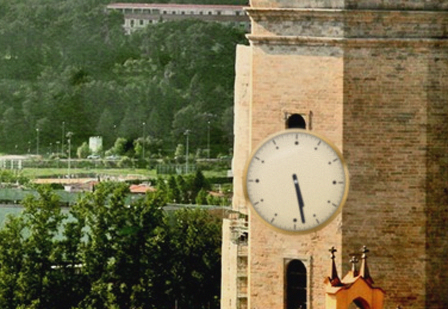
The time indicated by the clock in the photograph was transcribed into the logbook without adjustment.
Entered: 5:28
